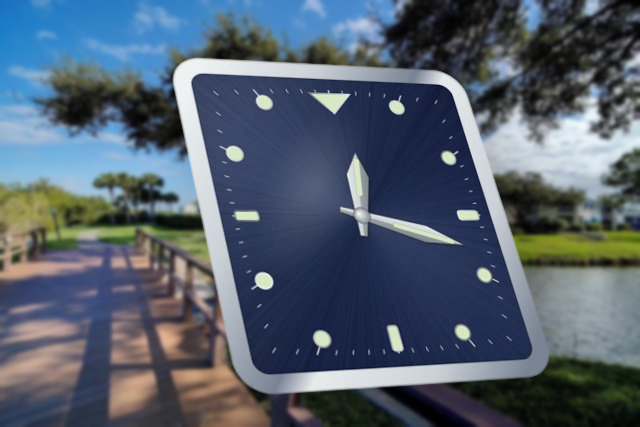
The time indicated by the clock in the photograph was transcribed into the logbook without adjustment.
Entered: 12:18
